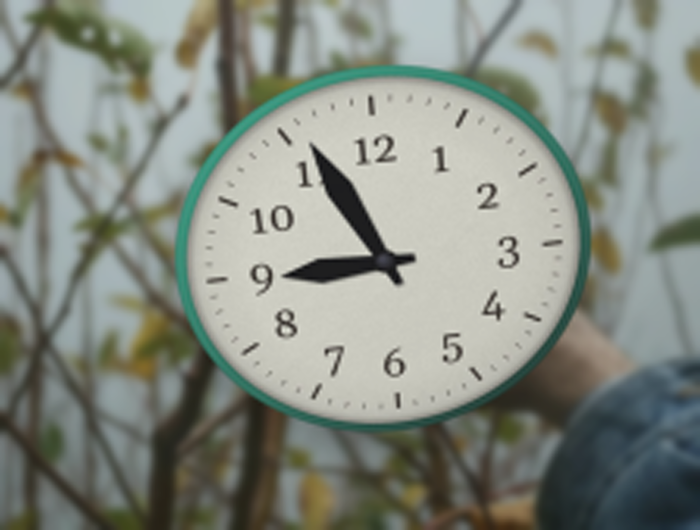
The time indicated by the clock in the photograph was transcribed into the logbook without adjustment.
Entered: 8:56
